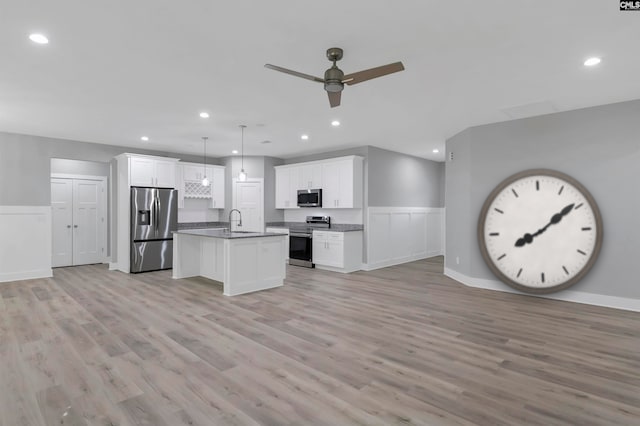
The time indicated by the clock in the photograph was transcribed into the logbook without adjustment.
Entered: 8:09
